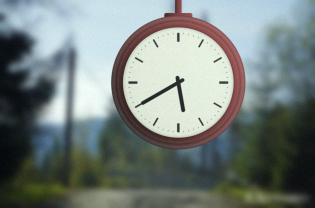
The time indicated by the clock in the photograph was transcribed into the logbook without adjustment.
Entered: 5:40
